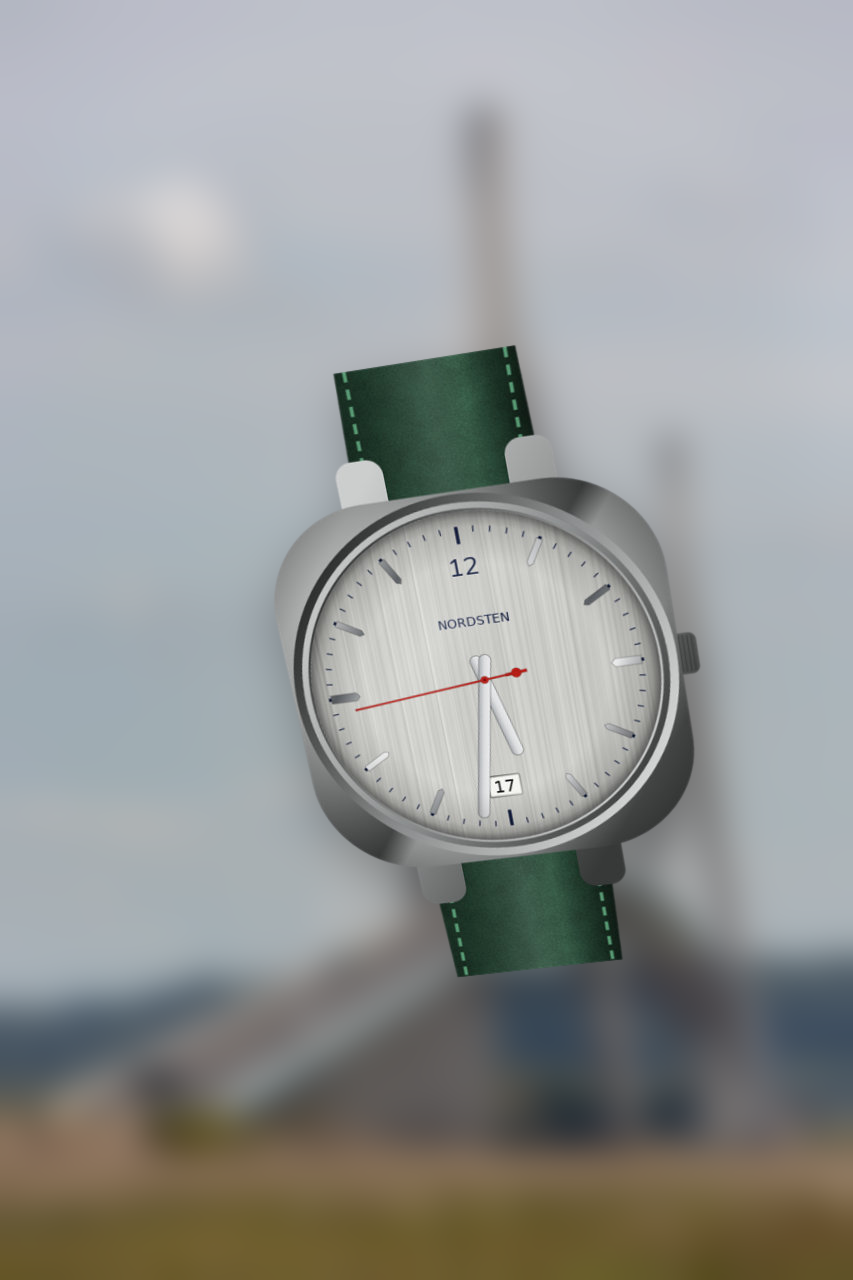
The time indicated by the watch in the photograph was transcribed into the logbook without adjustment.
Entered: 5:31:44
